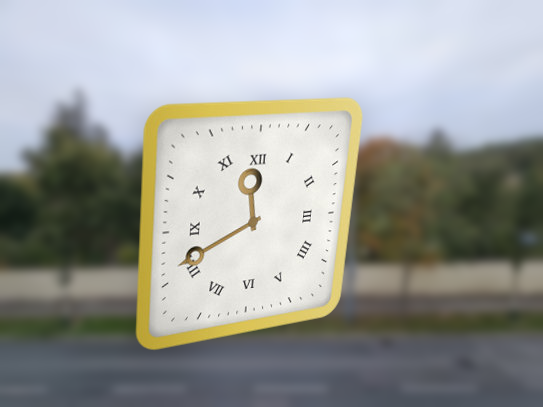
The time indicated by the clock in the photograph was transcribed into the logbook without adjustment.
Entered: 11:41
